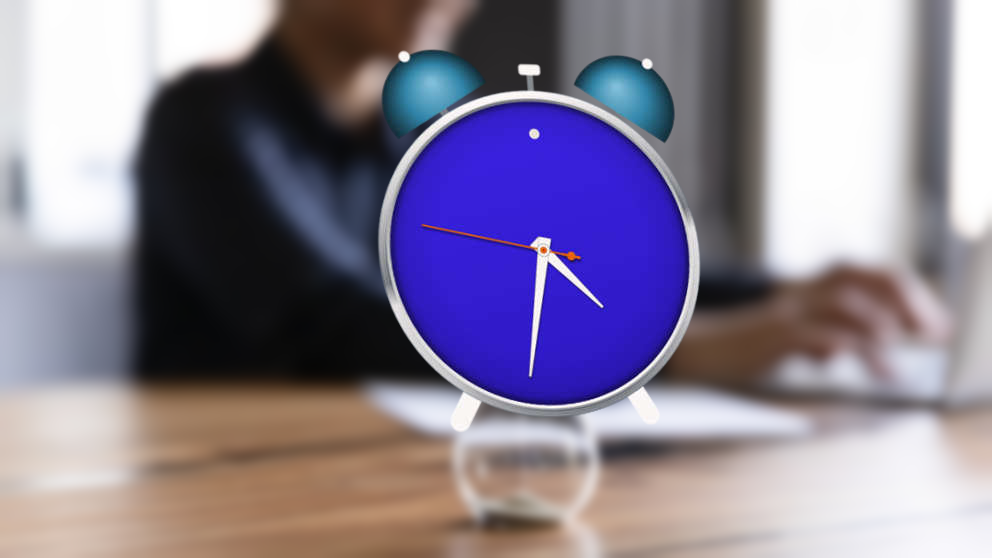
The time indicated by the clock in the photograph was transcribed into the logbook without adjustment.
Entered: 4:31:47
